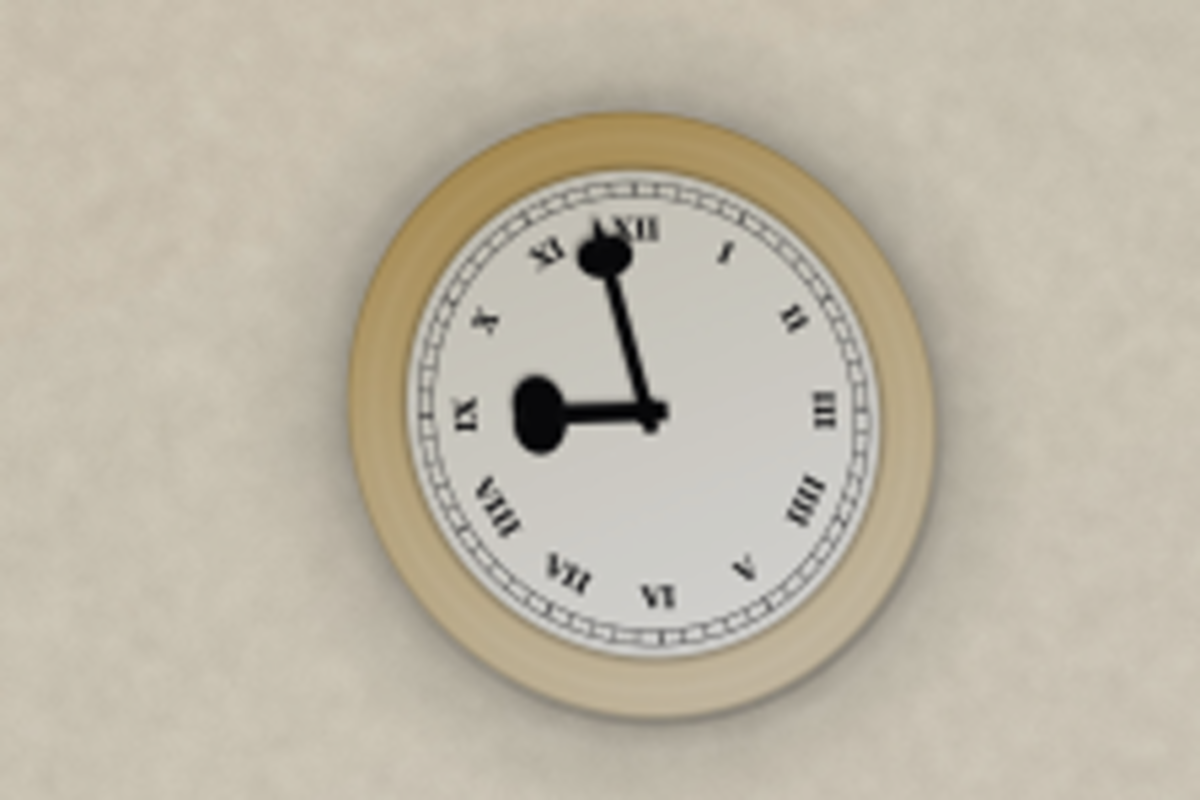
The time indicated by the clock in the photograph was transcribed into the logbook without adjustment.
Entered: 8:58
